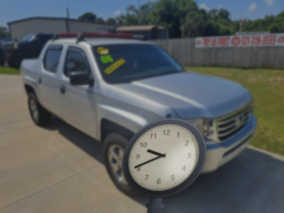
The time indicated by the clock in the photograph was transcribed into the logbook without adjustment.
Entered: 9:41
